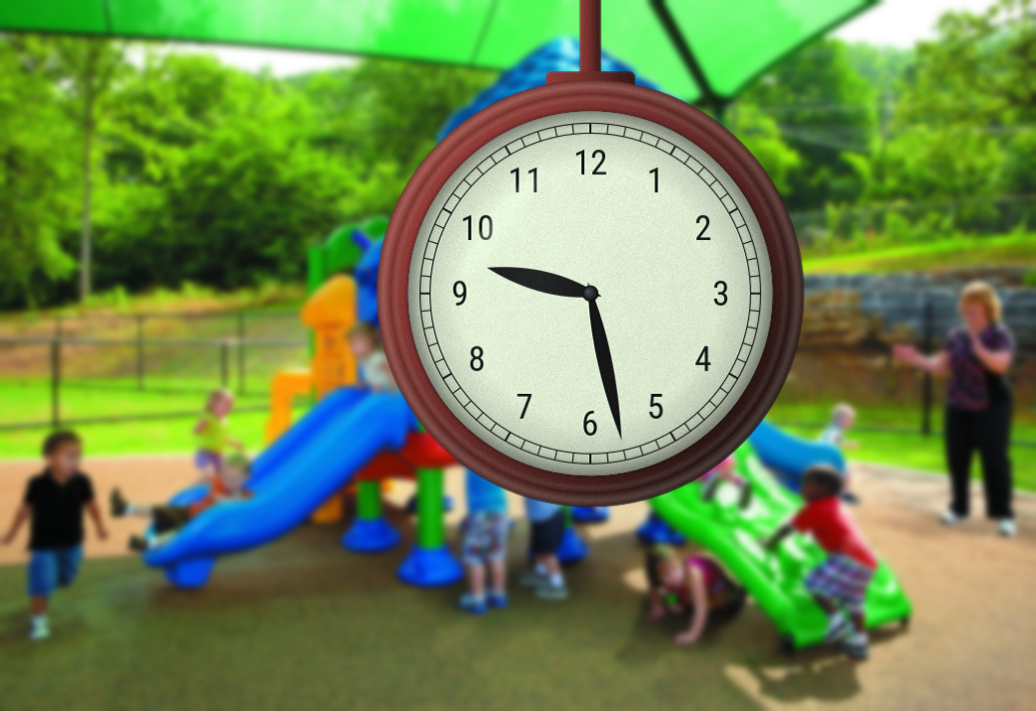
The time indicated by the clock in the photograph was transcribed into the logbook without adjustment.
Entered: 9:28
